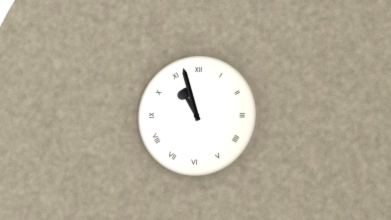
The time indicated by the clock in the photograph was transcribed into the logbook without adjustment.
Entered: 10:57
